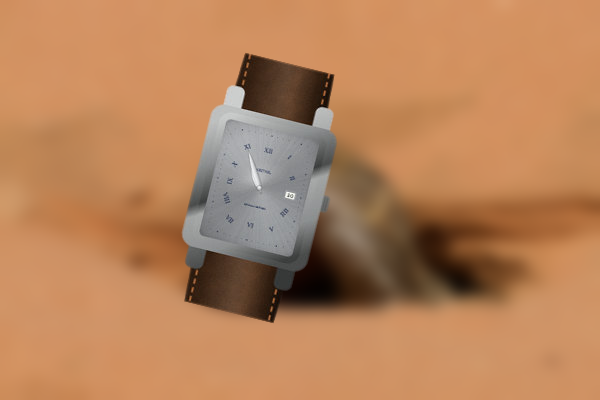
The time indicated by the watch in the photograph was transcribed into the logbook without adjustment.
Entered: 10:55
